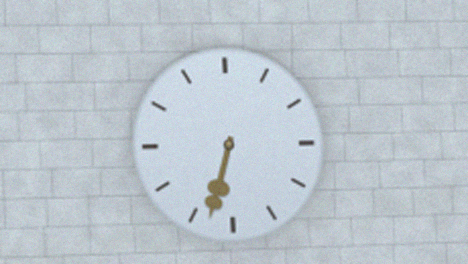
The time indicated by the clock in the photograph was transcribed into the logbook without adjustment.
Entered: 6:33
